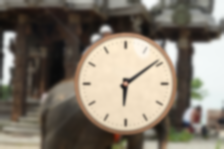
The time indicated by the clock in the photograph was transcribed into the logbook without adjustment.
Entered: 6:09
